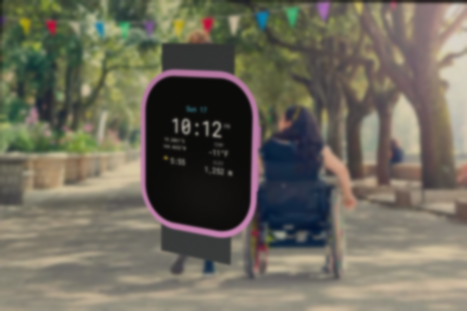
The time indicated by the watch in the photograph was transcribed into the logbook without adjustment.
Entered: 10:12
